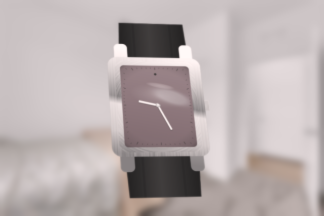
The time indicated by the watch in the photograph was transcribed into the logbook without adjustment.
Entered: 9:26
